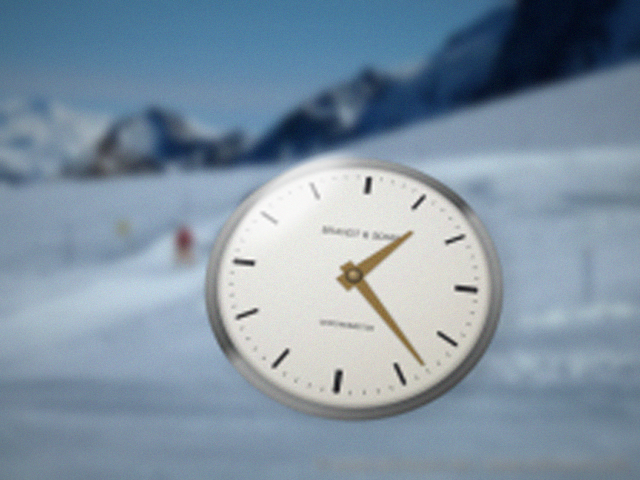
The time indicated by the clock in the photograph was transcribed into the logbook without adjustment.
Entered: 1:23
